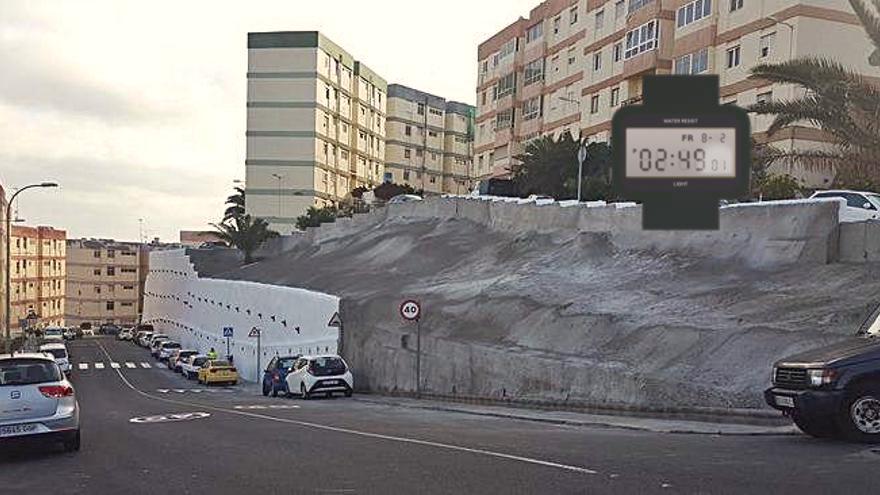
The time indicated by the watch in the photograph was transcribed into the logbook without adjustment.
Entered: 2:49:01
